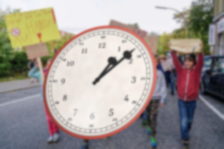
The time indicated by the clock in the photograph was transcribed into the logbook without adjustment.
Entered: 1:08
